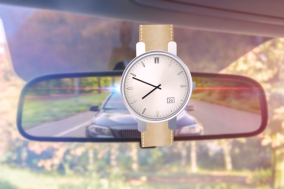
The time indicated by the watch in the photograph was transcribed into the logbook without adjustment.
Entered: 7:49
